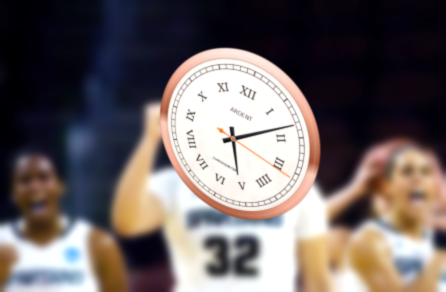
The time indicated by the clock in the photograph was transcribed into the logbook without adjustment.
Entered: 5:08:16
